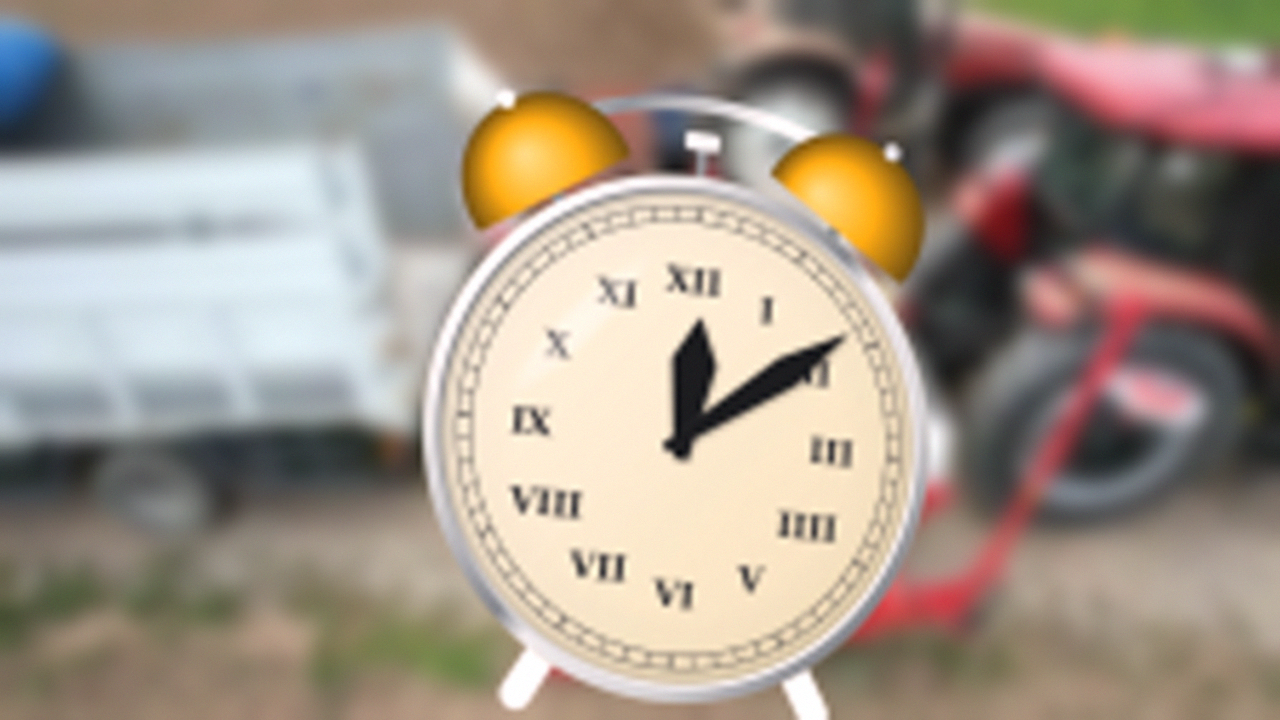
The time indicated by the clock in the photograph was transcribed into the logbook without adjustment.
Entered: 12:09
